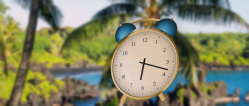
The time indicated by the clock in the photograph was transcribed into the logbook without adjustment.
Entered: 6:18
